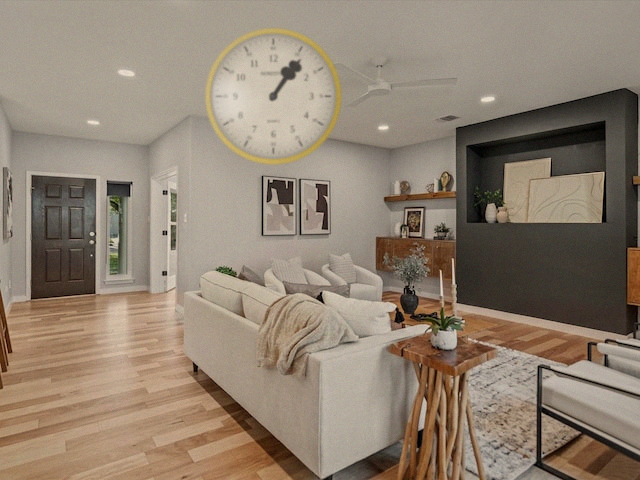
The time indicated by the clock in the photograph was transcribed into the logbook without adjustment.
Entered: 1:06
